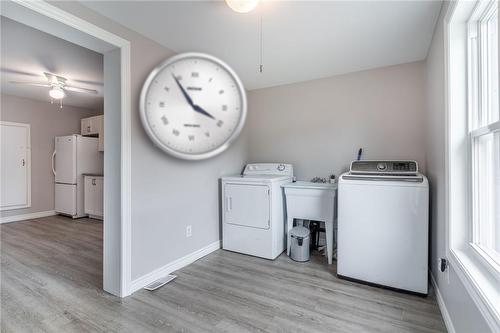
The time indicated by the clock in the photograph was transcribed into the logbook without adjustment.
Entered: 3:54
